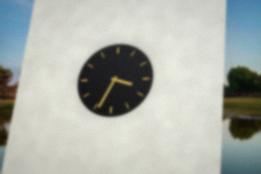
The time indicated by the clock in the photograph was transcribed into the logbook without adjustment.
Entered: 3:34
